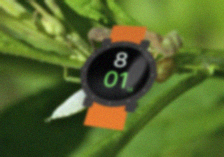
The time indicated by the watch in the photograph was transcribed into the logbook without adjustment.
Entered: 8:01
